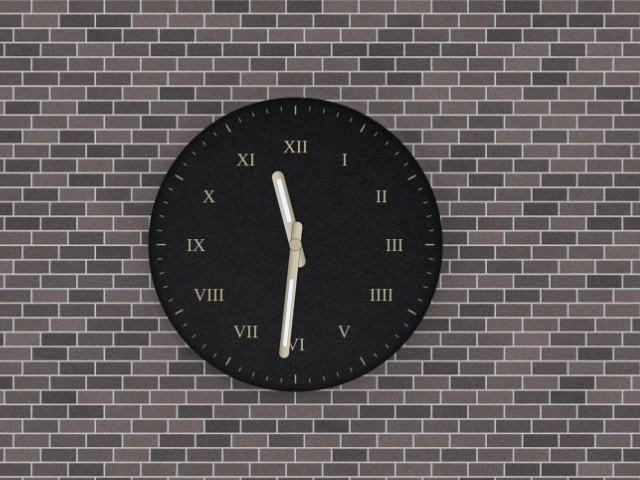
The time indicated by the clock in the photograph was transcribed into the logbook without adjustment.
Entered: 11:31
